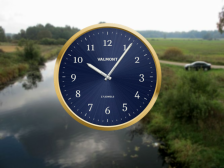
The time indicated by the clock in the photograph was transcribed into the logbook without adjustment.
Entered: 10:06
